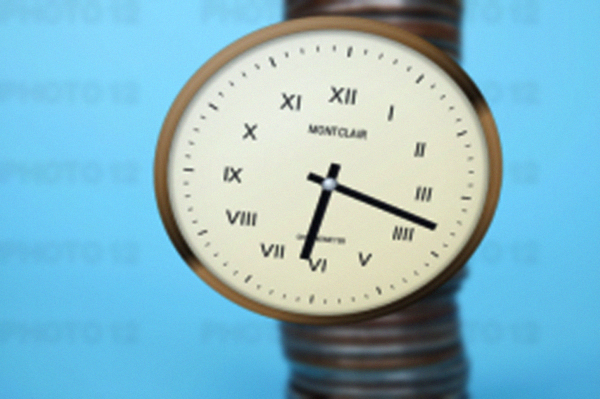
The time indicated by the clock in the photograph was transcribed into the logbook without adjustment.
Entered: 6:18
